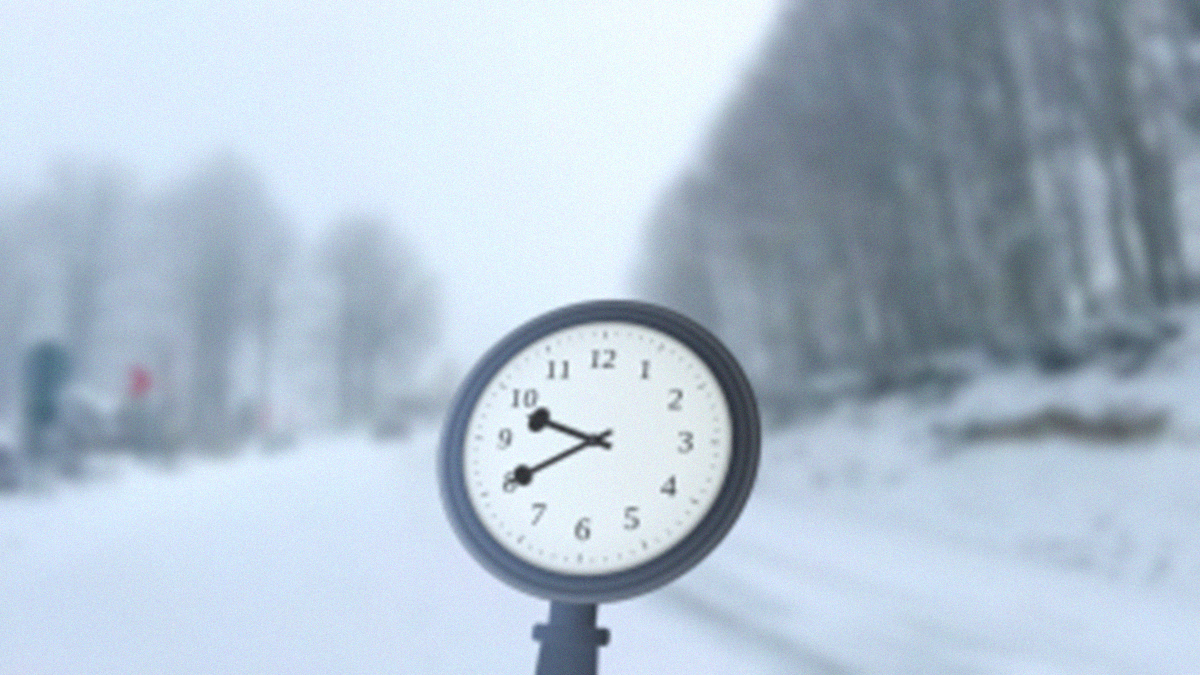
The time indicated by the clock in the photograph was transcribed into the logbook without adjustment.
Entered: 9:40
